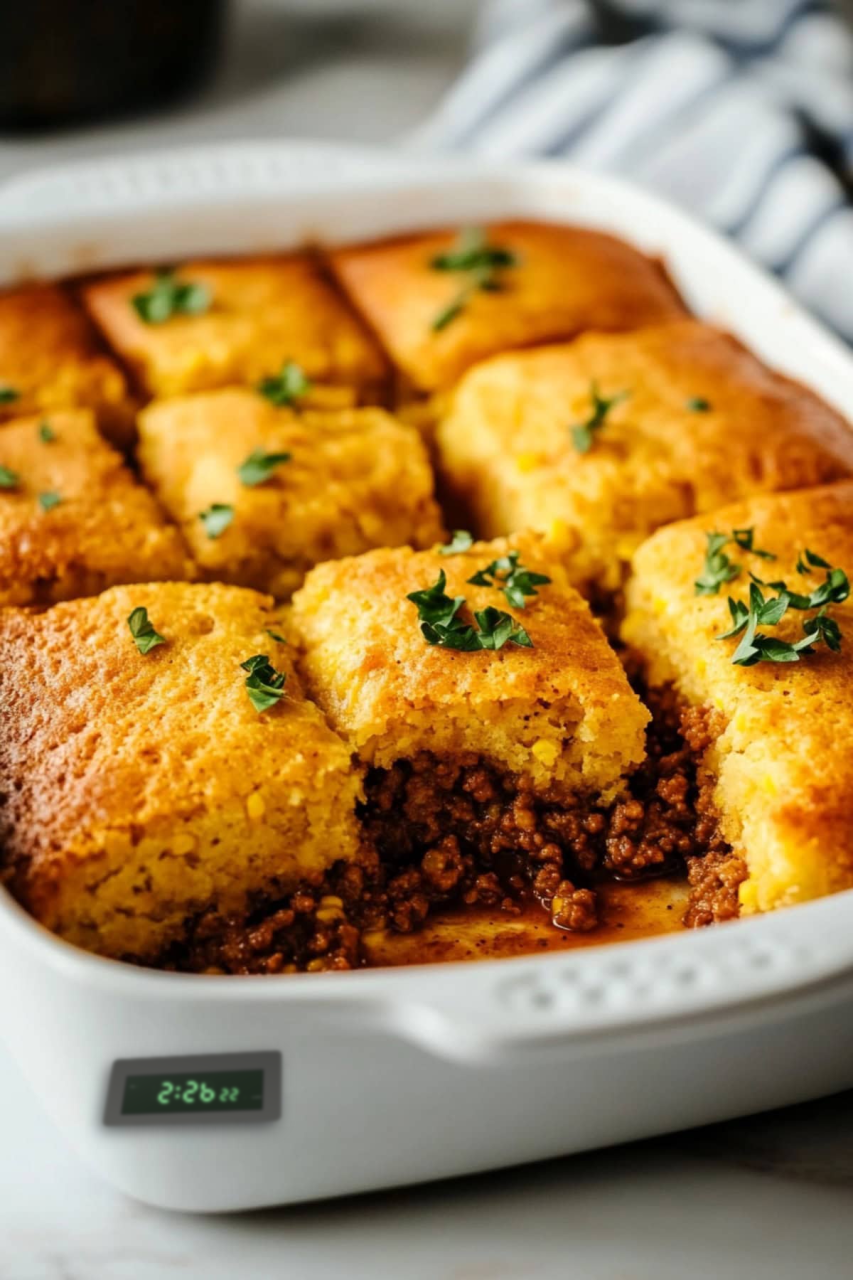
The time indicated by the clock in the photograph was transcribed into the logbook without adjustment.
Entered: 2:26
